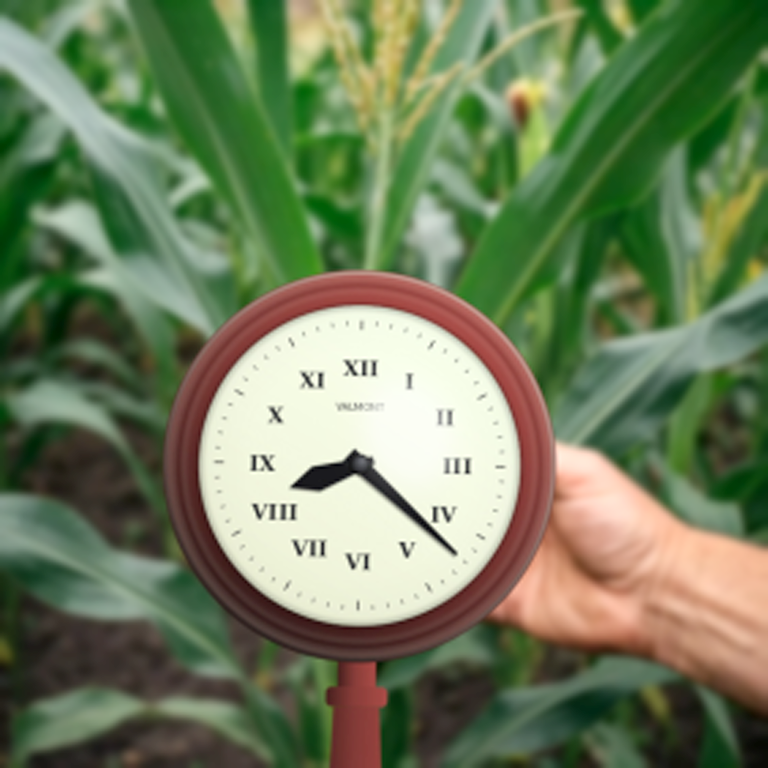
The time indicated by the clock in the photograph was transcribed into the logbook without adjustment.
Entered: 8:22
